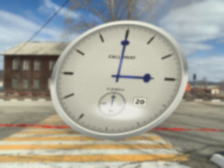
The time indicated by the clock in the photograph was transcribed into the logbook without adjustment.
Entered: 3:00
